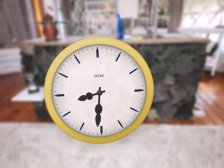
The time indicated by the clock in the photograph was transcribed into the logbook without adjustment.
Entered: 8:31
